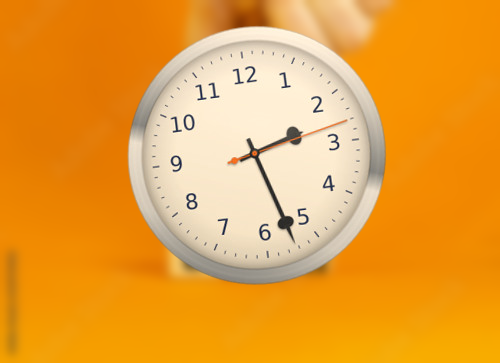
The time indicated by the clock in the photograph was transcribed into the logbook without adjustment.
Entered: 2:27:13
